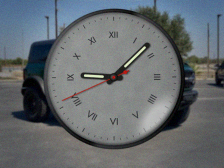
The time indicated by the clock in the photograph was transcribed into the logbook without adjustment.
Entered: 9:07:41
